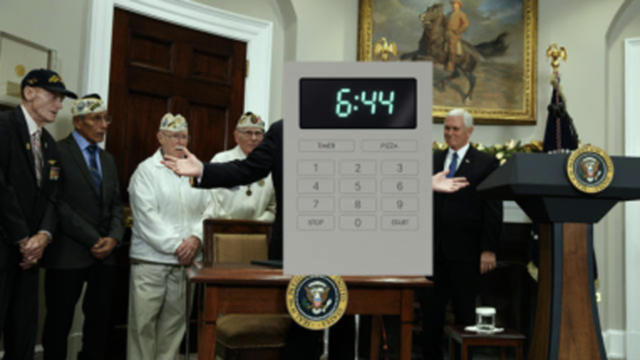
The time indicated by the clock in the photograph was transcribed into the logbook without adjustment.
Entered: 6:44
